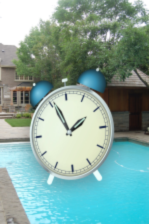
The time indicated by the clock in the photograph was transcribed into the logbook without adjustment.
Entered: 1:56
